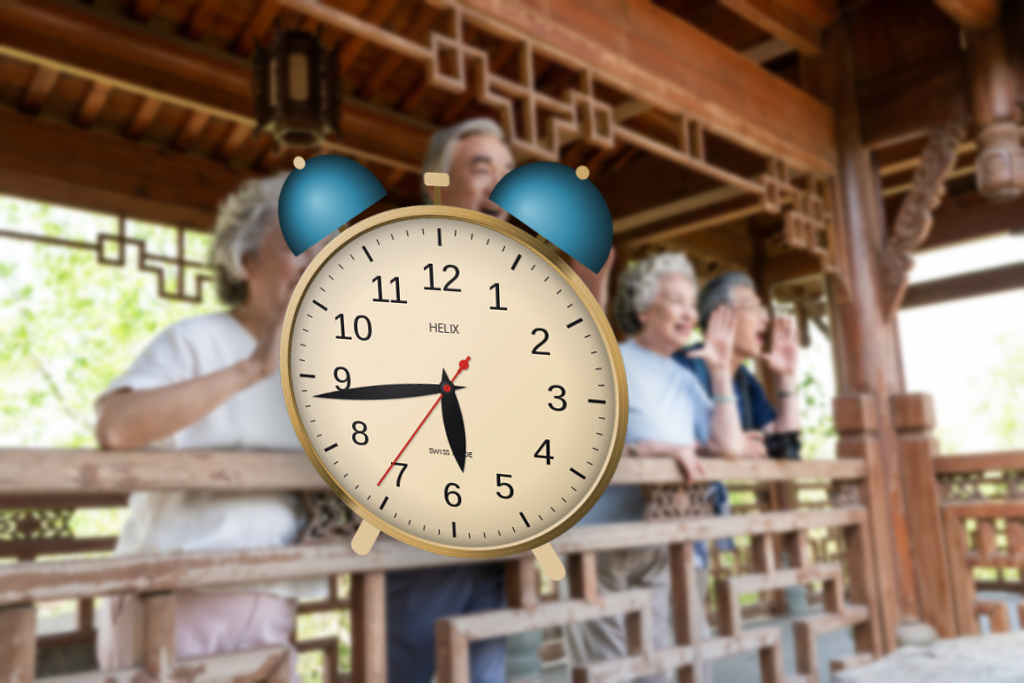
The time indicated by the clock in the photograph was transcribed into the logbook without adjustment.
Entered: 5:43:36
